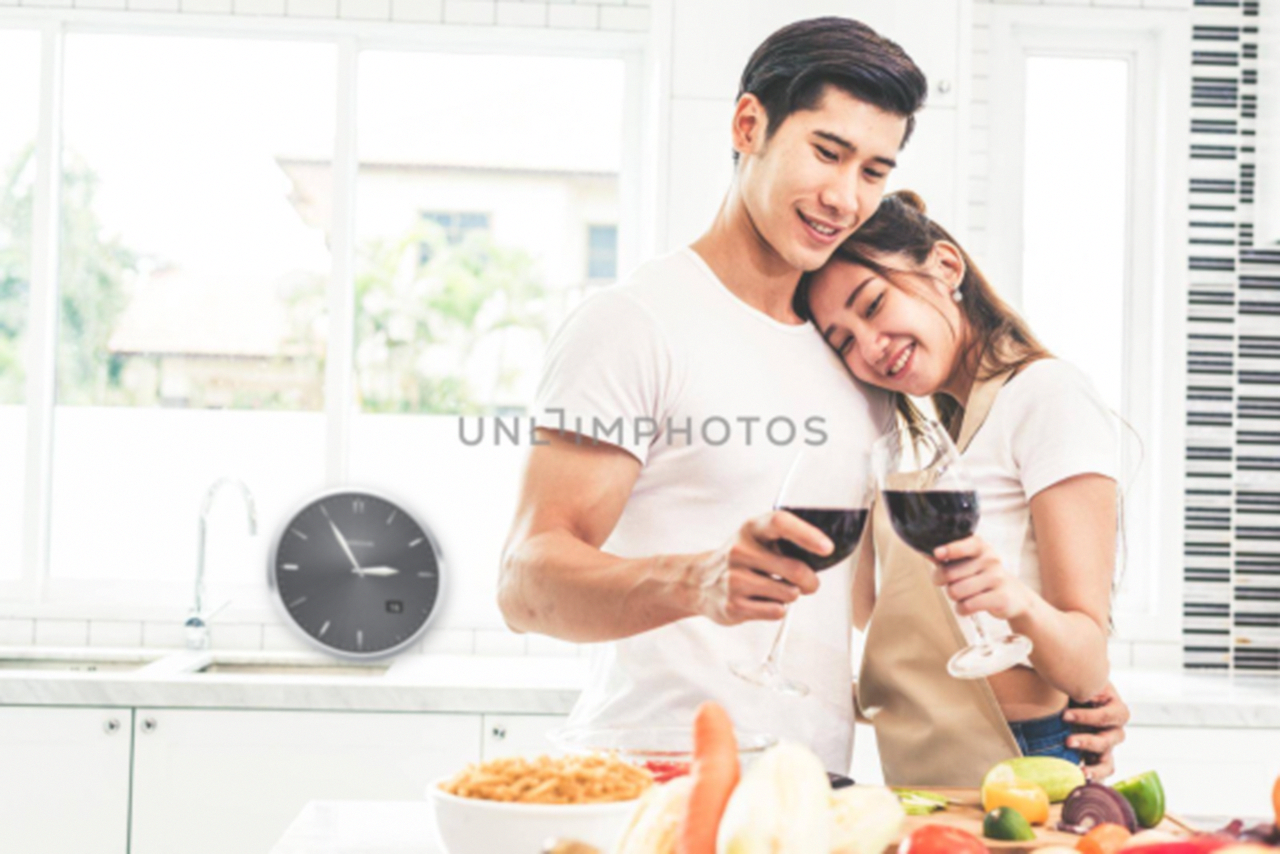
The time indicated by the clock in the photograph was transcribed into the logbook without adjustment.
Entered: 2:55
